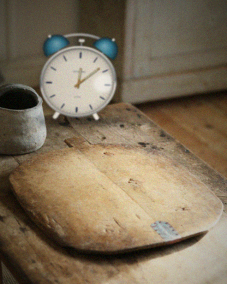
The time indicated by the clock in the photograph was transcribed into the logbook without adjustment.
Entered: 12:08
